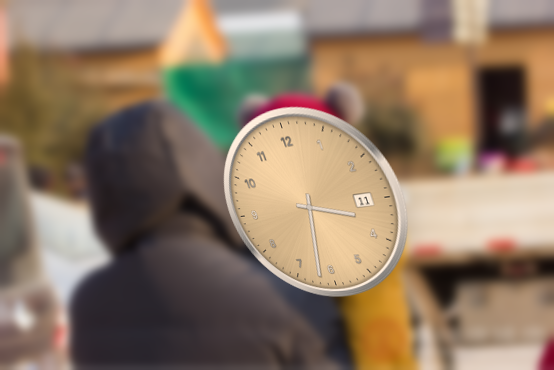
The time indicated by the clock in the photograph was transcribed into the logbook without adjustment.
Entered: 3:32
